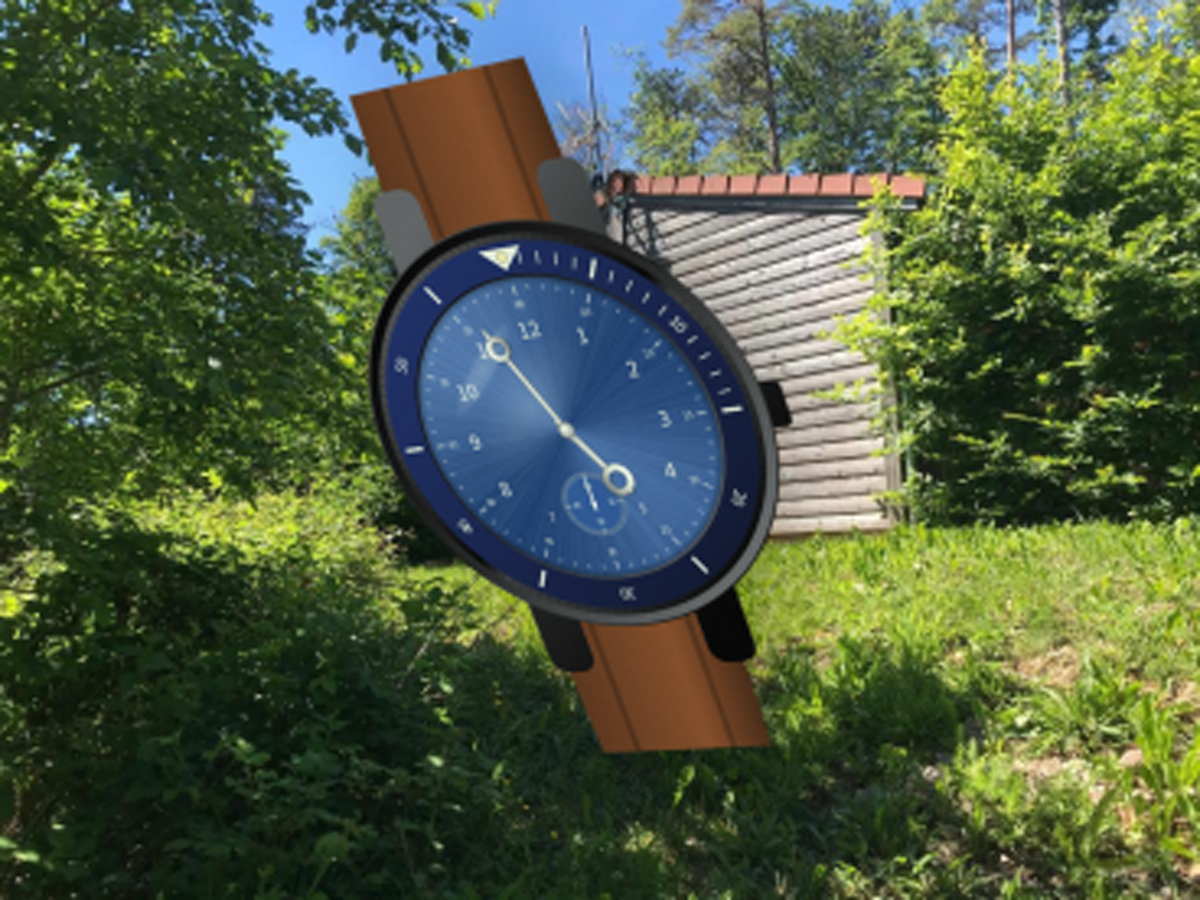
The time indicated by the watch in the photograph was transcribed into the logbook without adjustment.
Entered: 4:56
